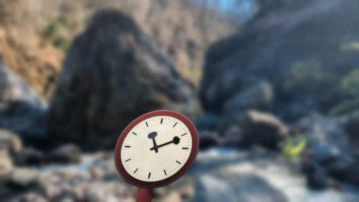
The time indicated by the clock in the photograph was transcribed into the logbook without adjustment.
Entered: 11:11
